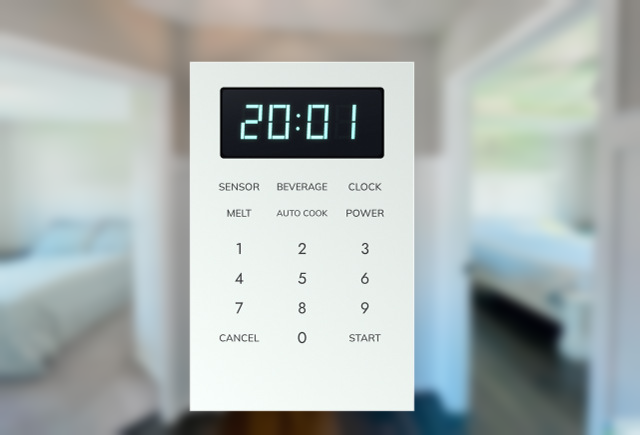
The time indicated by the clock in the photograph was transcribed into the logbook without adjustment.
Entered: 20:01
